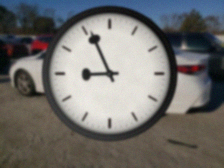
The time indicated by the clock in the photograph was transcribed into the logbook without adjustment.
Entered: 8:56
